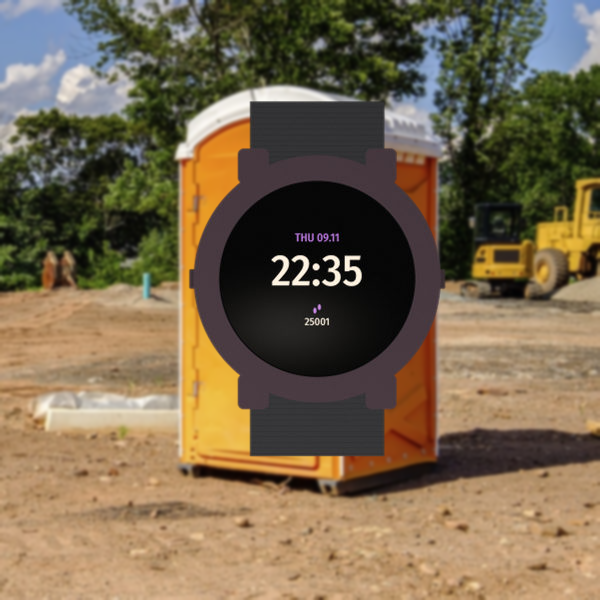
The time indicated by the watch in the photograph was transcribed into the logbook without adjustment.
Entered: 22:35
